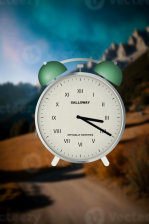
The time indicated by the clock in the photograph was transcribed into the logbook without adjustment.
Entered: 3:20
